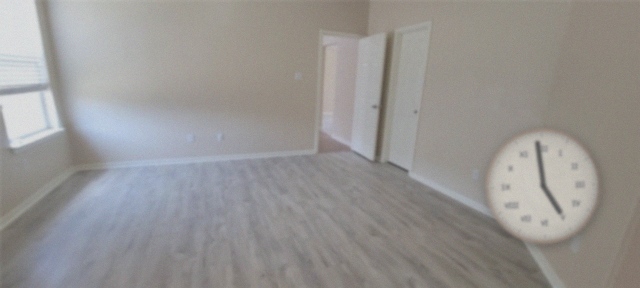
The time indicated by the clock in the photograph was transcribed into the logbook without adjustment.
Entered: 4:59
